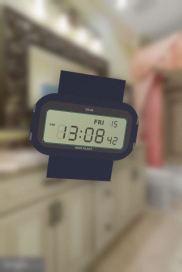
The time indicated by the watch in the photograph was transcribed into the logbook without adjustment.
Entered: 13:08:42
